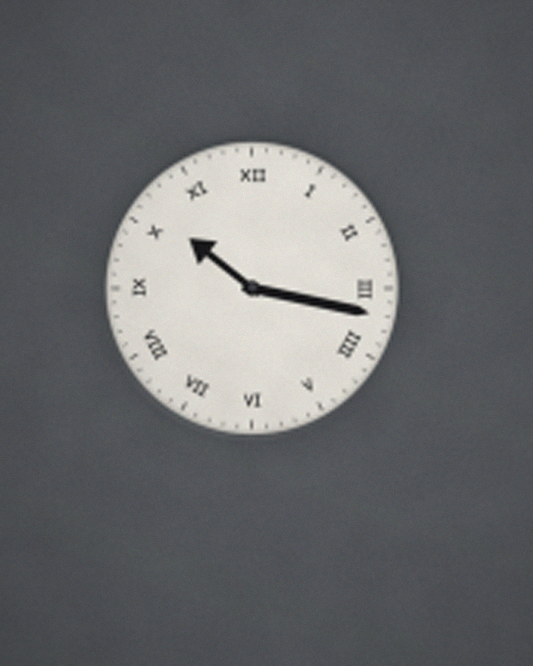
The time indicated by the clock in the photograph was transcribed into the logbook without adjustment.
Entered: 10:17
